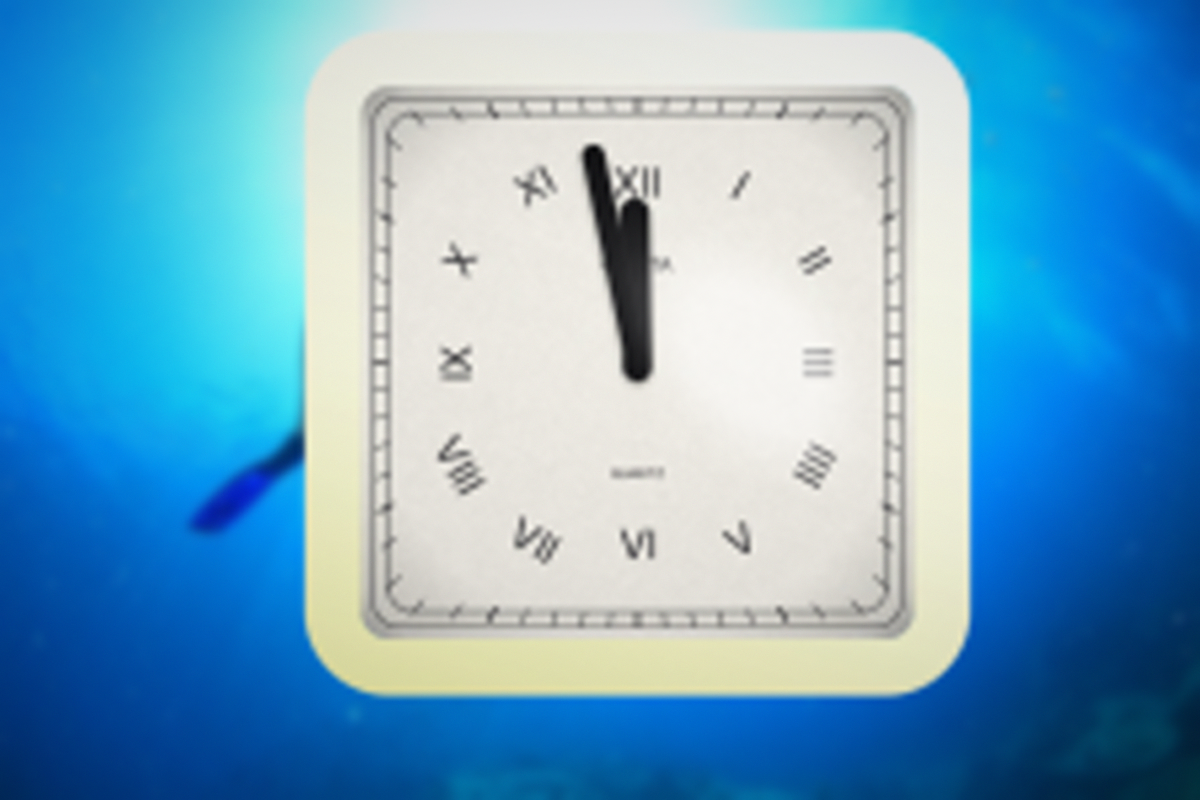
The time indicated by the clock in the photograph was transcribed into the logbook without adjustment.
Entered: 11:58
